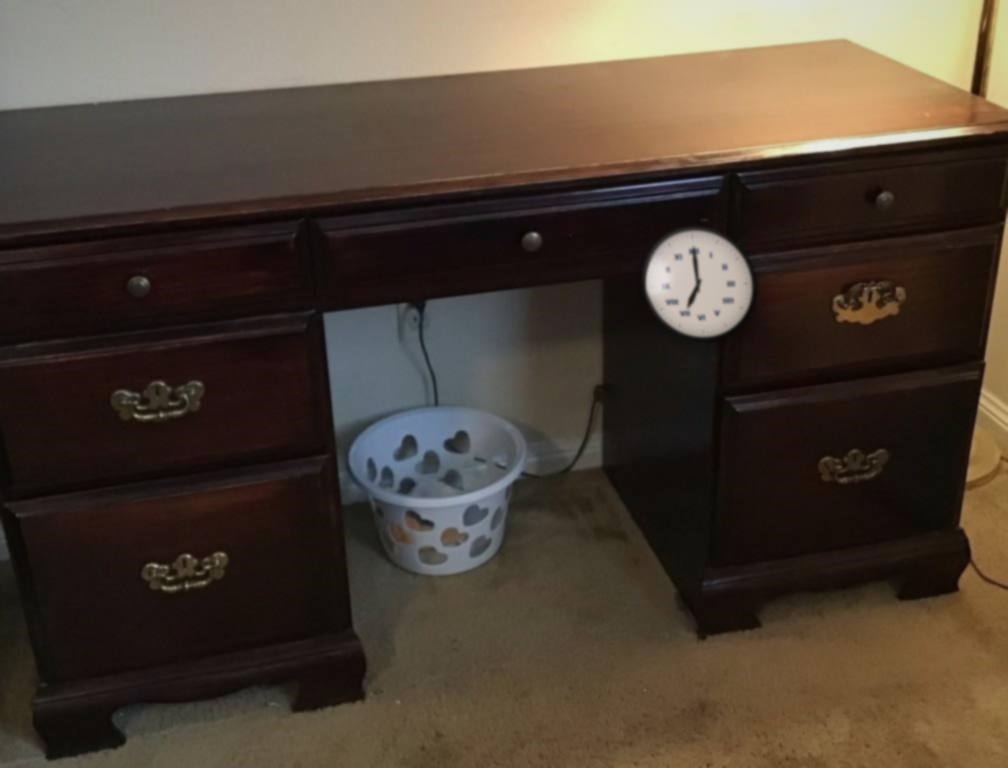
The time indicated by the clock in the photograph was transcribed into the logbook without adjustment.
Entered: 7:00
